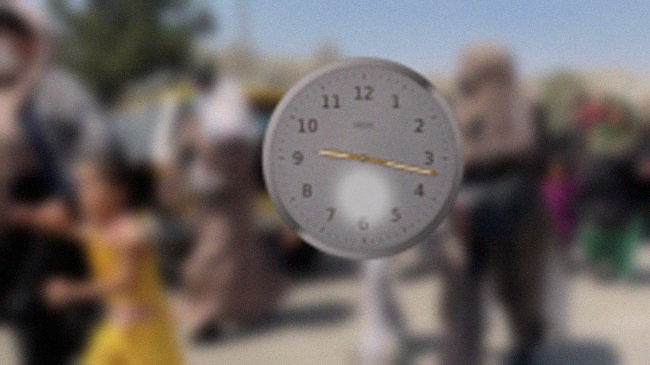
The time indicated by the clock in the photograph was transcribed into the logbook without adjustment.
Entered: 9:17
